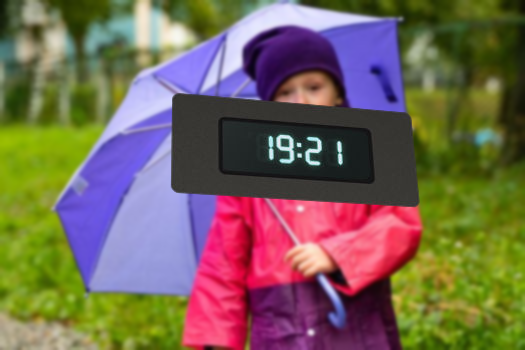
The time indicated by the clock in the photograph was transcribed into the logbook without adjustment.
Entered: 19:21
